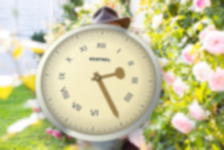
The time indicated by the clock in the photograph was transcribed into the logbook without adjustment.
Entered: 2:25
